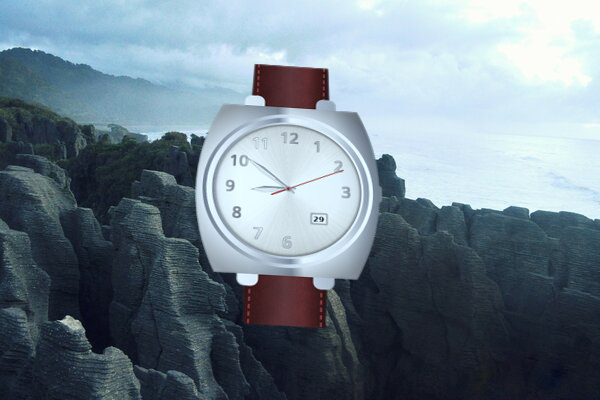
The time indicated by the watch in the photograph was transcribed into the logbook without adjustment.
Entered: 8:51:11
